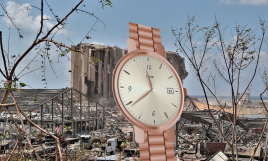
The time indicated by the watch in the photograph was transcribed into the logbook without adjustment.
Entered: 11:39
